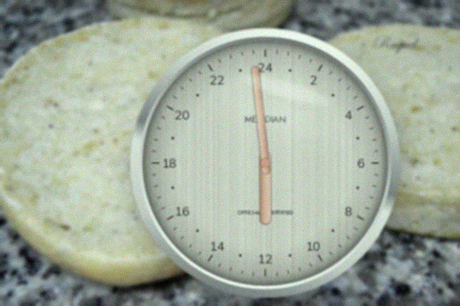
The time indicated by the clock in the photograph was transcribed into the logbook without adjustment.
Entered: 11:59
